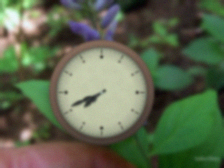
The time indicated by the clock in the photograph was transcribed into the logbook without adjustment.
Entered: 7:41
